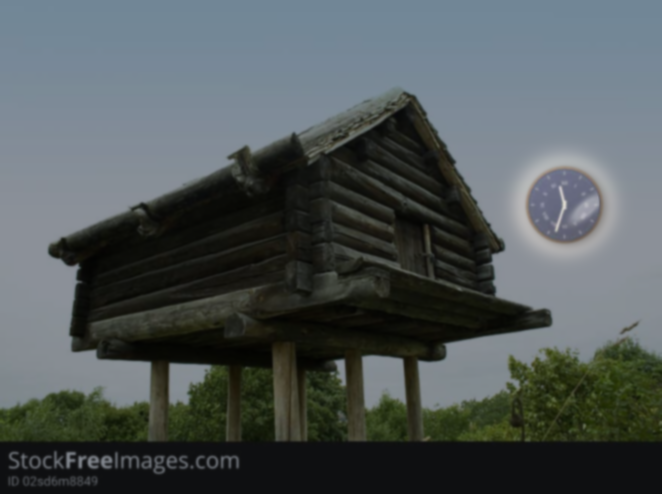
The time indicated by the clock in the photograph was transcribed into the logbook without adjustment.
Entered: 11:33
